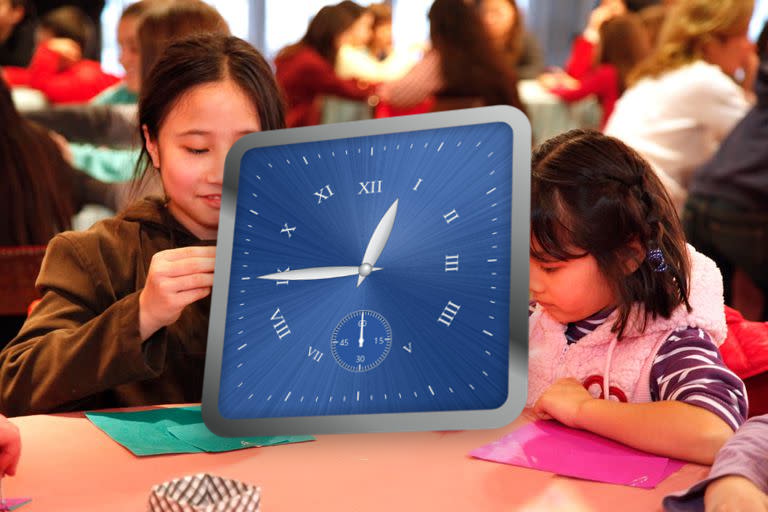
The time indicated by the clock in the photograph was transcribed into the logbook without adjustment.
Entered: 12:45
